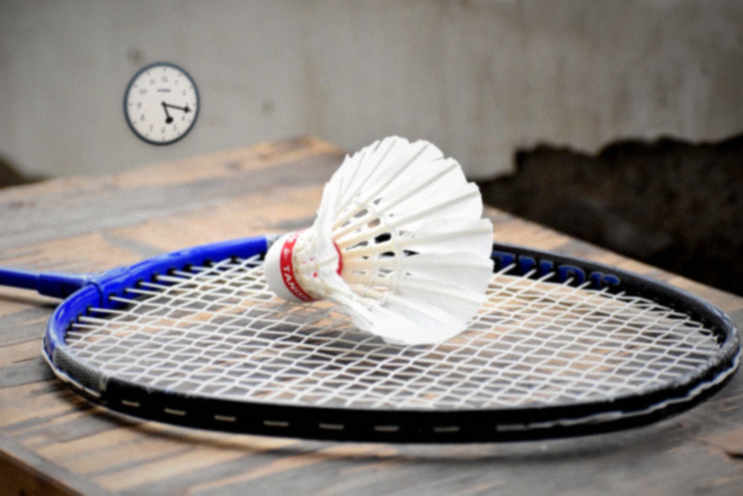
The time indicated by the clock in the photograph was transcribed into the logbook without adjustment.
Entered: 5:17
